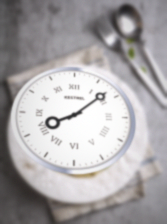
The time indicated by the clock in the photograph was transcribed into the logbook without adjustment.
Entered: 8:08
